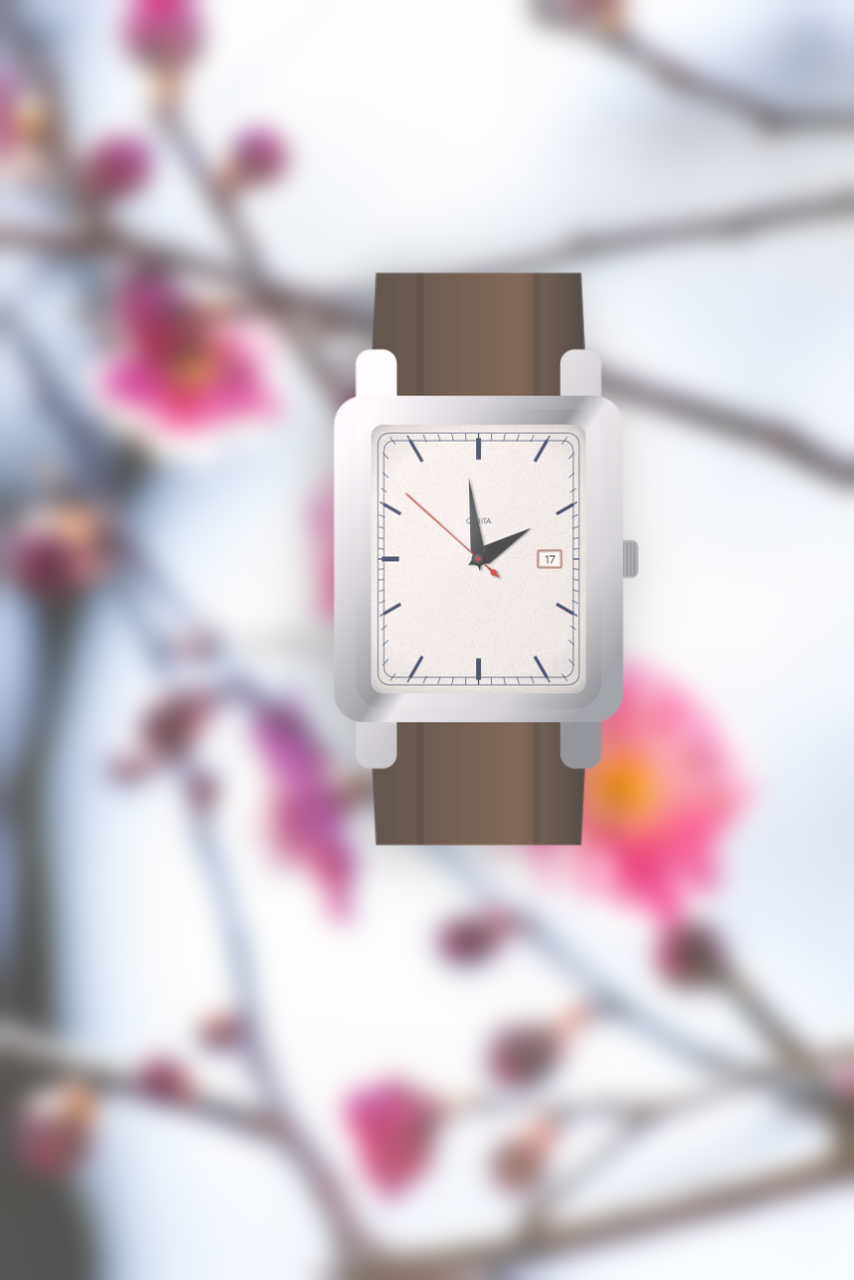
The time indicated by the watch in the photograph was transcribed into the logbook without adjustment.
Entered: 1:58:52
